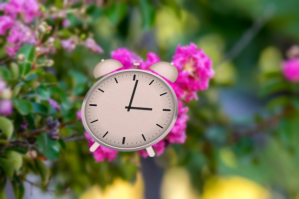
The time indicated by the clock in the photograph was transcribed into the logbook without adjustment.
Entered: 3:01
